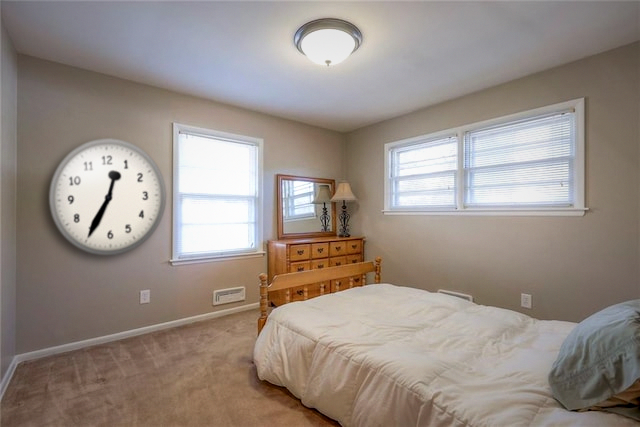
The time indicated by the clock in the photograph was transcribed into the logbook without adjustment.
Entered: 12:35
